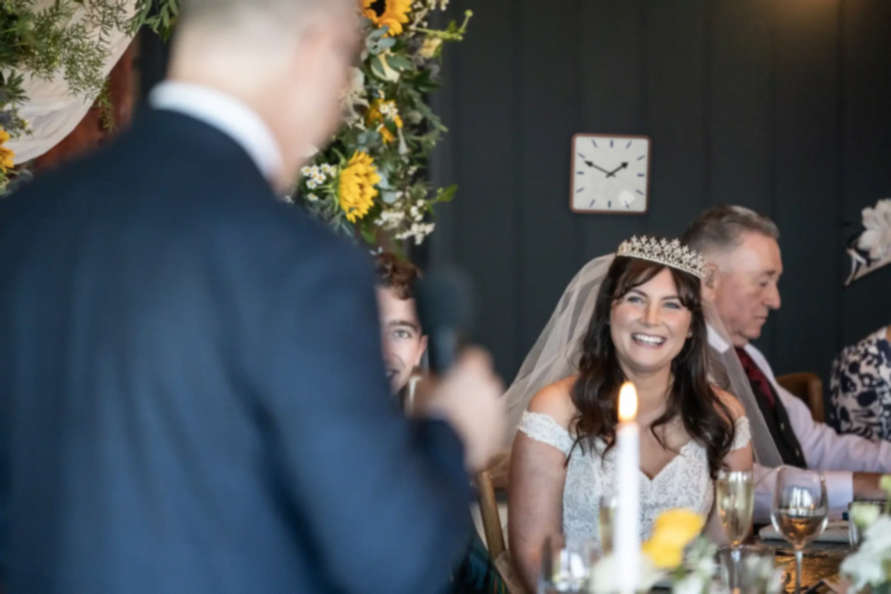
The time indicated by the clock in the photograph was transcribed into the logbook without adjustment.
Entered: 1:49
